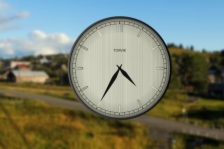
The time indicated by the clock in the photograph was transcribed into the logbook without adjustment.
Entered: 4:35
